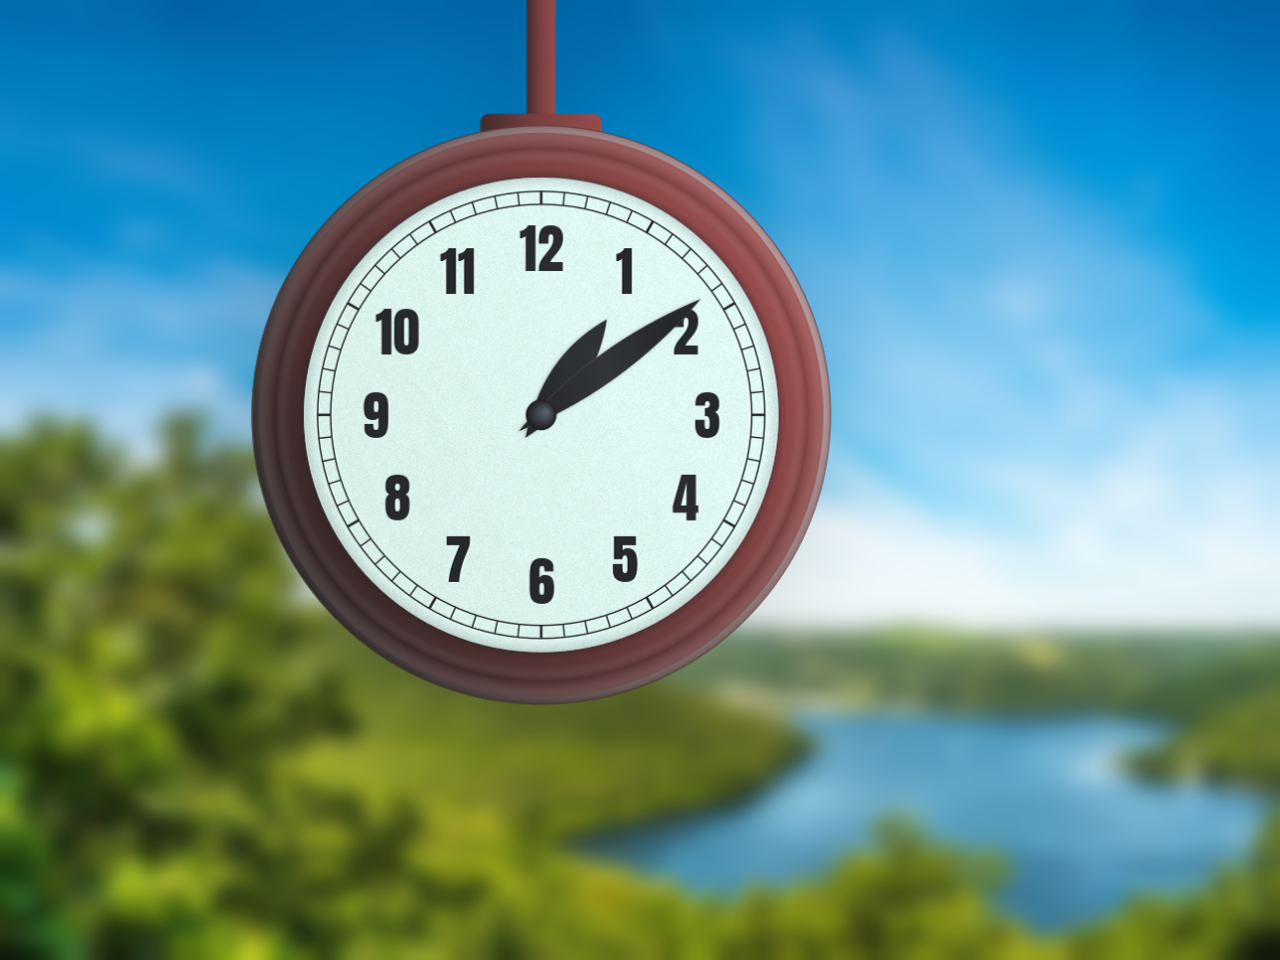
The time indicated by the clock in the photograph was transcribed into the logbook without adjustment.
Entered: 1:09
